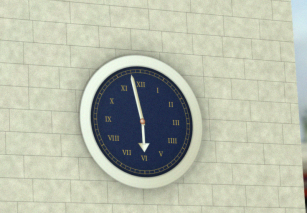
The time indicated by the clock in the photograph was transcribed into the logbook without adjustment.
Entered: 5:58
